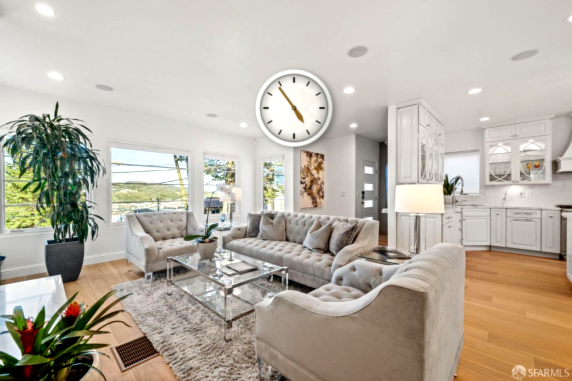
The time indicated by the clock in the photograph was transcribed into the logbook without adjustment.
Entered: 4:54
